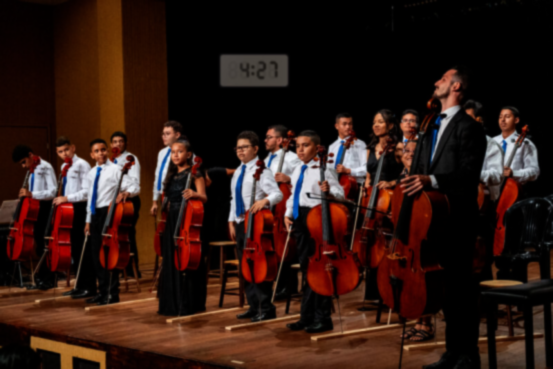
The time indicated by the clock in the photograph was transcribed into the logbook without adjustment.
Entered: 4:27
